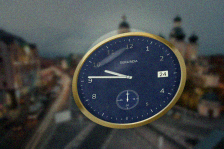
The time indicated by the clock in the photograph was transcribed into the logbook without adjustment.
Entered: 9:46
